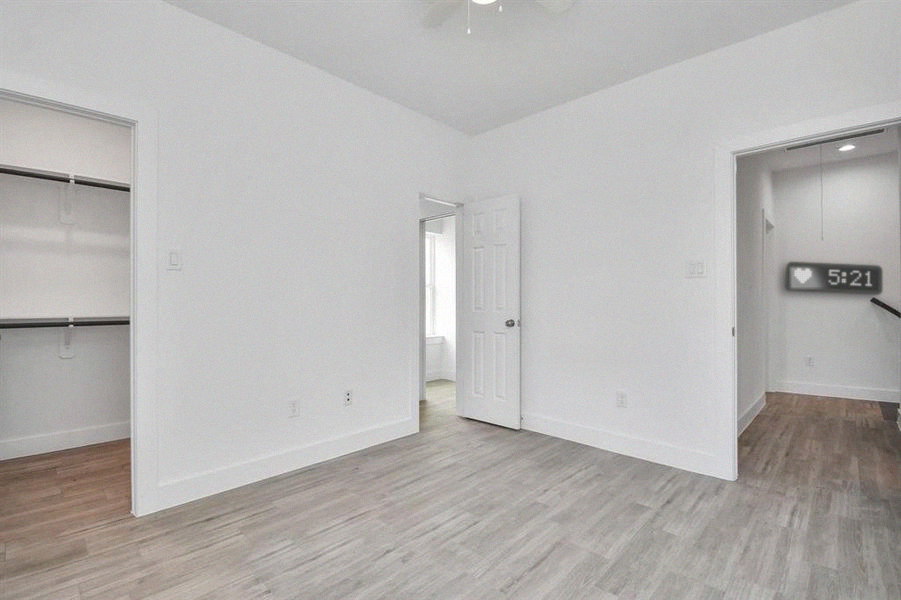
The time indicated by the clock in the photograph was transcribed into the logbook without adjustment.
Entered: 5:21
